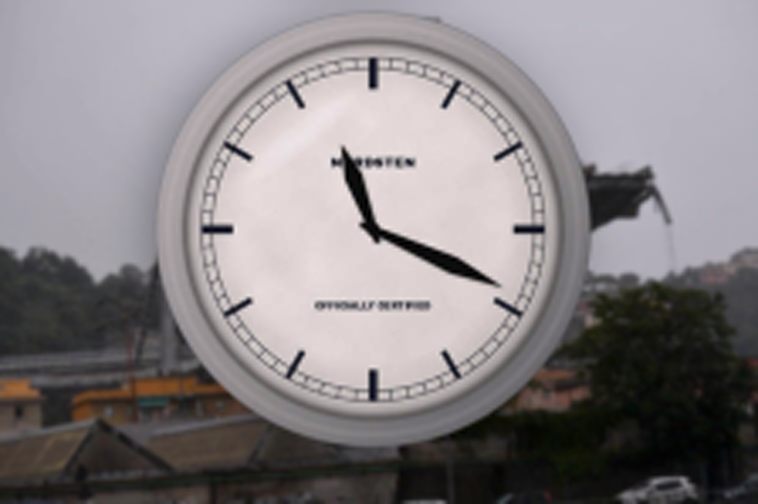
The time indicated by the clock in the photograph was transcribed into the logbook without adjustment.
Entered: 11:19
